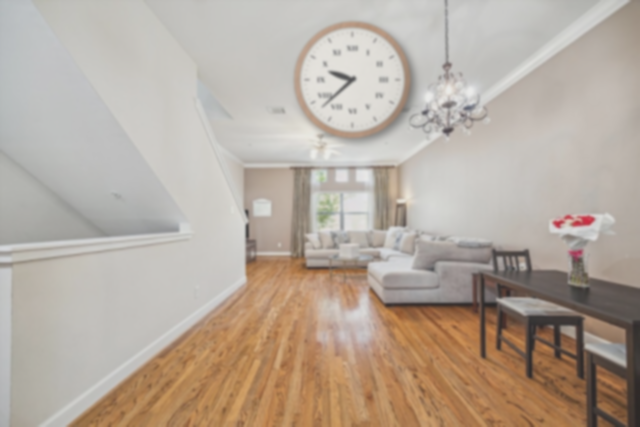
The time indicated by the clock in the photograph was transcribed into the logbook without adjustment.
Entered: 9:38
